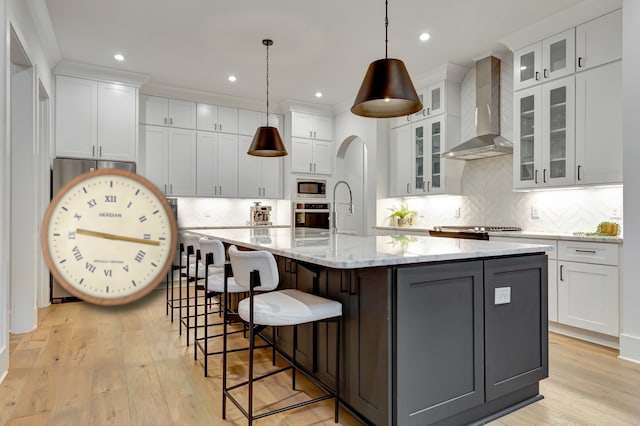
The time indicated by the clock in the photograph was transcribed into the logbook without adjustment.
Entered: 9:16
